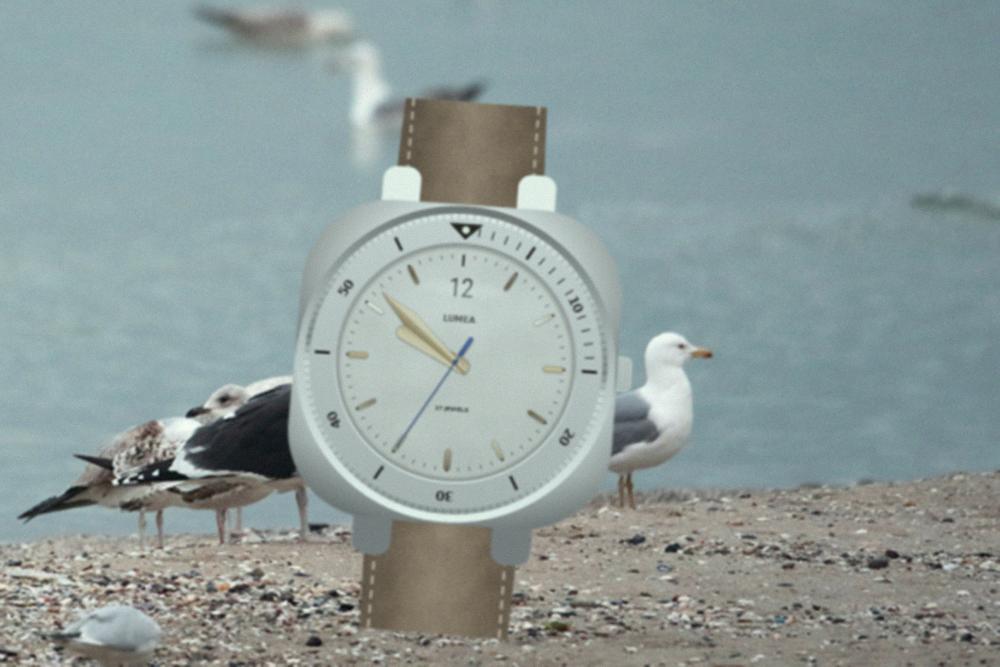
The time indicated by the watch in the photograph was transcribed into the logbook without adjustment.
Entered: 9:51:35
